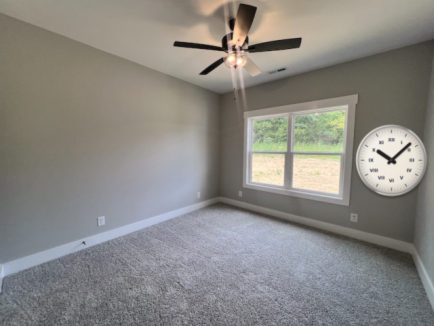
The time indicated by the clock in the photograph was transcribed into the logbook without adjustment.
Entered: 10:08
